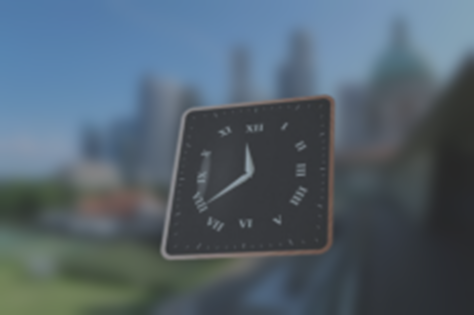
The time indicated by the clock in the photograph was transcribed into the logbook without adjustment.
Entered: 11:39
